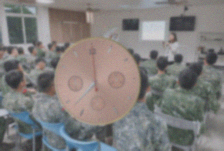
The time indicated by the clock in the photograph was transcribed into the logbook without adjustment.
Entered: 7:38
